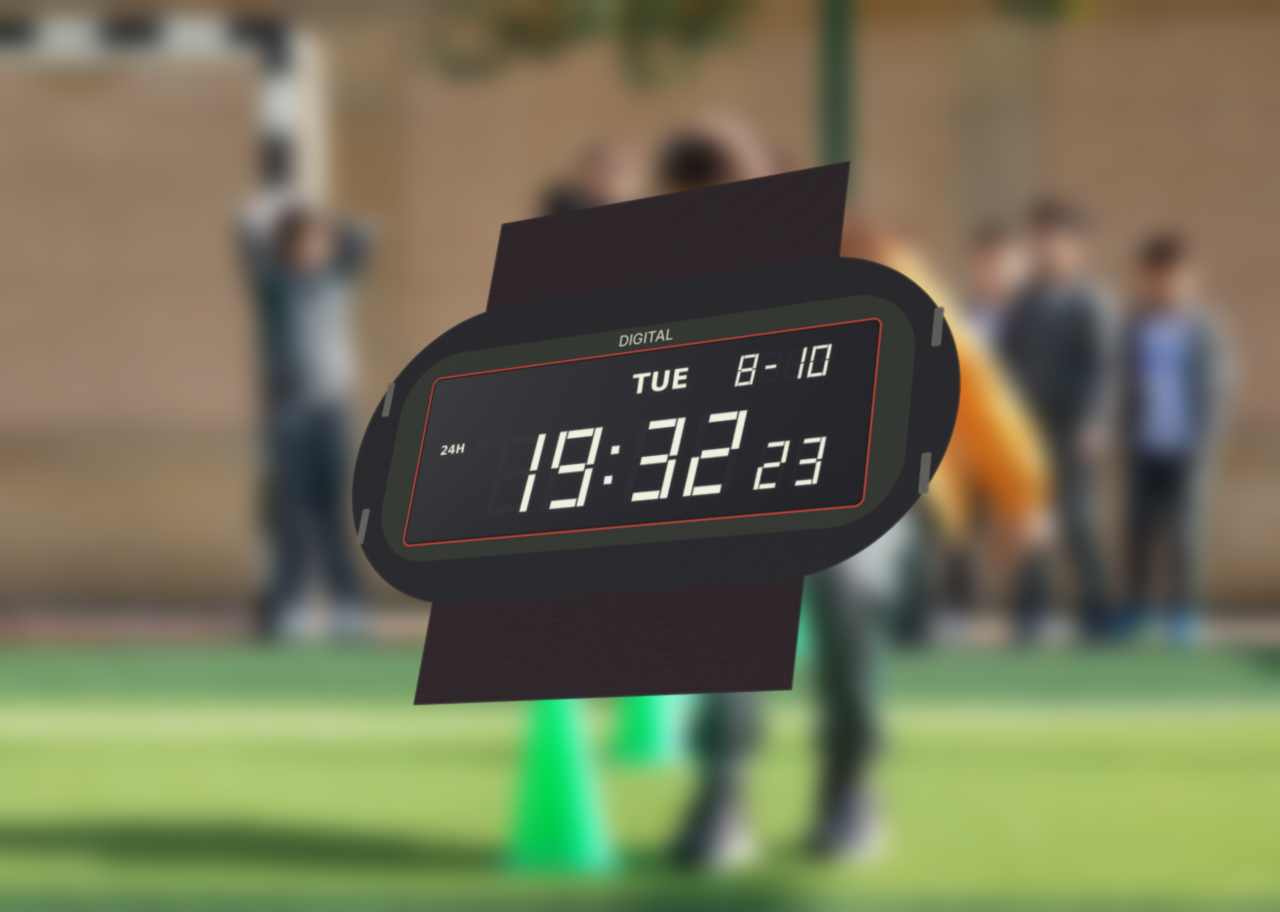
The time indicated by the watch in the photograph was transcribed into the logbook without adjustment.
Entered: 19:32:23
